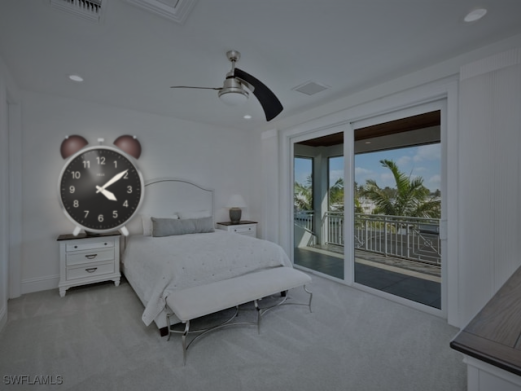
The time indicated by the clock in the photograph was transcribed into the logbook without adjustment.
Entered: 4:09
